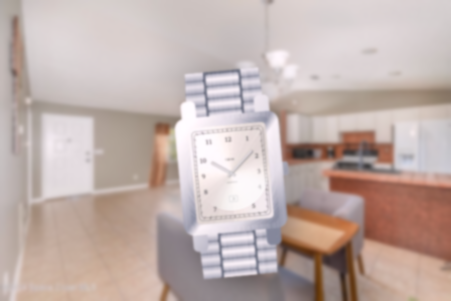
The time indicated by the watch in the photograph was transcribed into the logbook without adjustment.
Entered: 10:08
